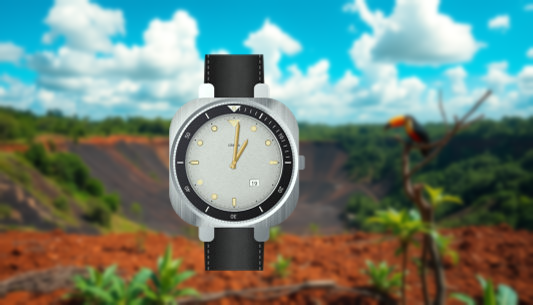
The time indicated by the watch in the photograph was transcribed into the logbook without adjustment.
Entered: 1:01
